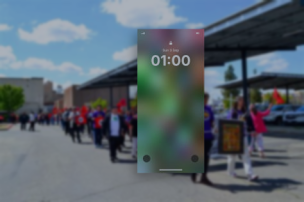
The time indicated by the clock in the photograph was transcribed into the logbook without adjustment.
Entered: 1:00
